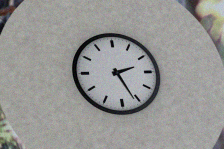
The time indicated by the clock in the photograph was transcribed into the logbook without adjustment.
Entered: 2:26
